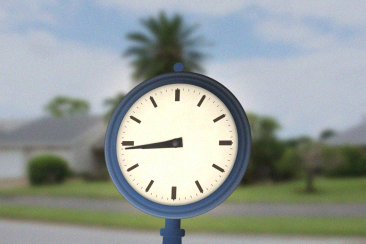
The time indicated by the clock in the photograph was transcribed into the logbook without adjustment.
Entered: 8:44
